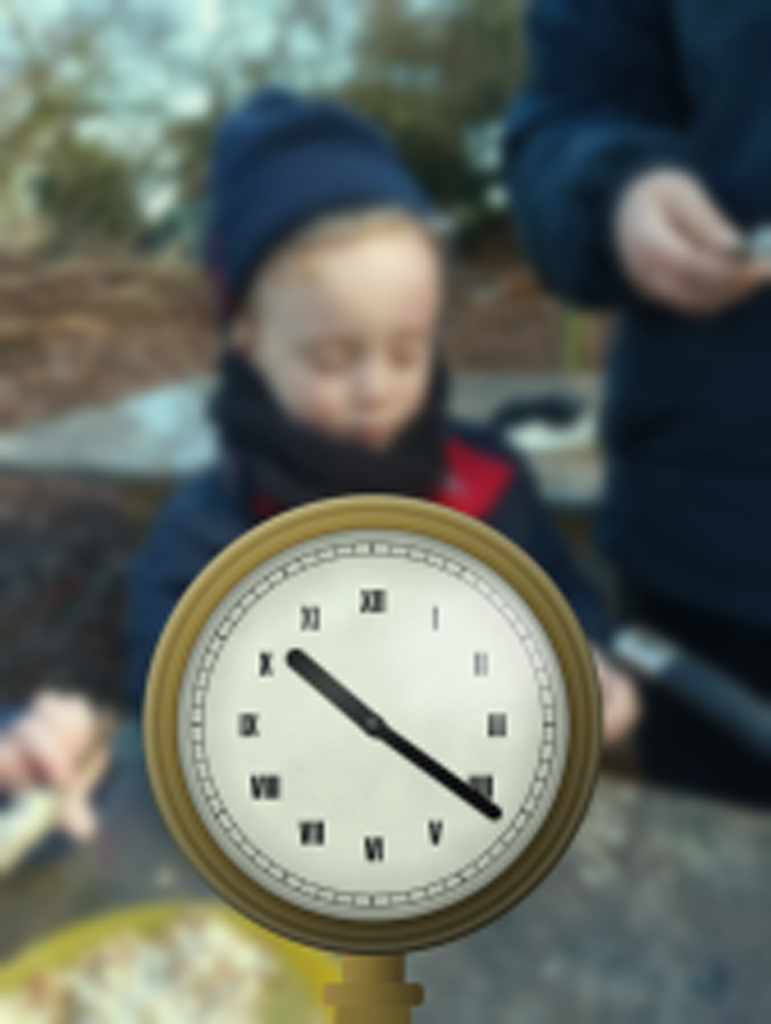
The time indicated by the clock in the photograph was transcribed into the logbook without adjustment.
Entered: 10:21
